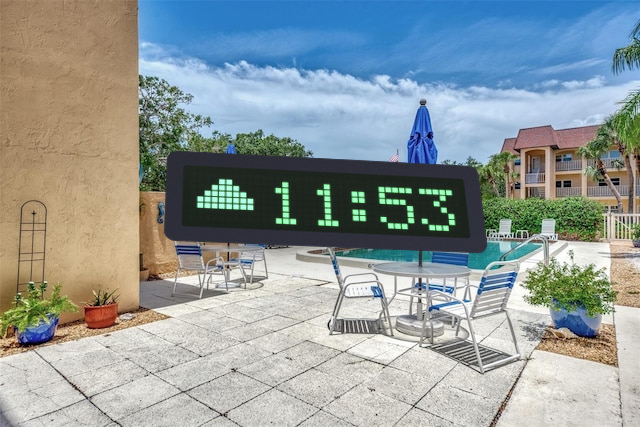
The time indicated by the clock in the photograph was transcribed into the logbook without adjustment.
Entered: 11:53
